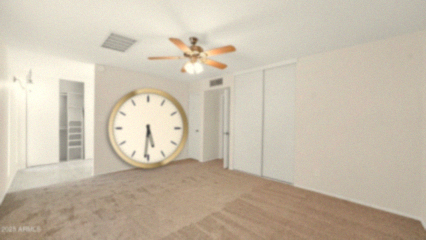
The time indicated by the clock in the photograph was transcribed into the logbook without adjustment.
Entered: 5:31
